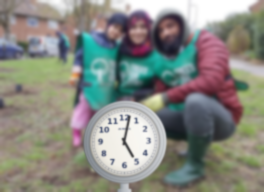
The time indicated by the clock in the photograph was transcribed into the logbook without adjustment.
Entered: 5:02
